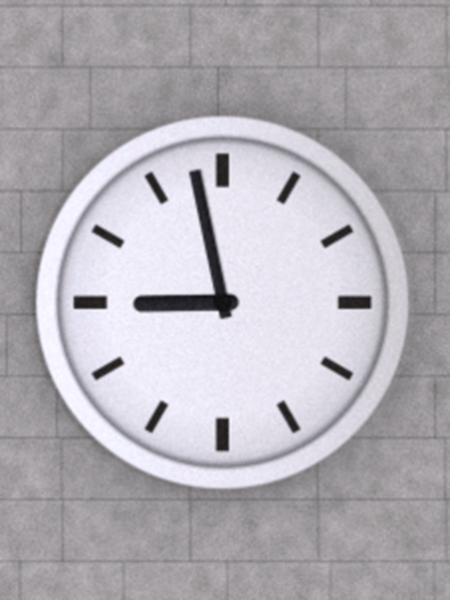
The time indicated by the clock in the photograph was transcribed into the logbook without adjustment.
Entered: 8:58
